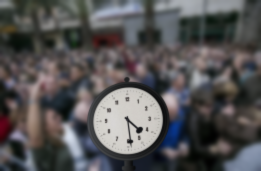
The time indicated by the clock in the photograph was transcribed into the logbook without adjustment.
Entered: 4:29
